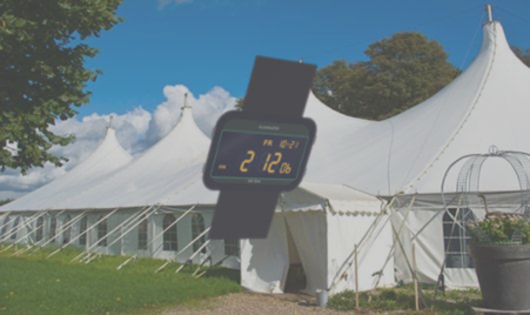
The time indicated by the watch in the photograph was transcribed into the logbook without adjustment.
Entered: 2:12:06
